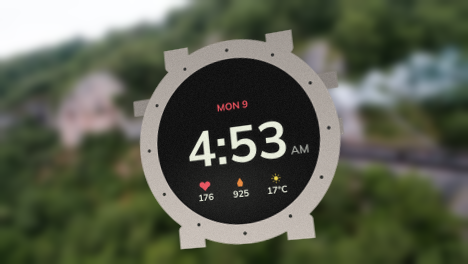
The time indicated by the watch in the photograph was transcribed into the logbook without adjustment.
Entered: 4:53
